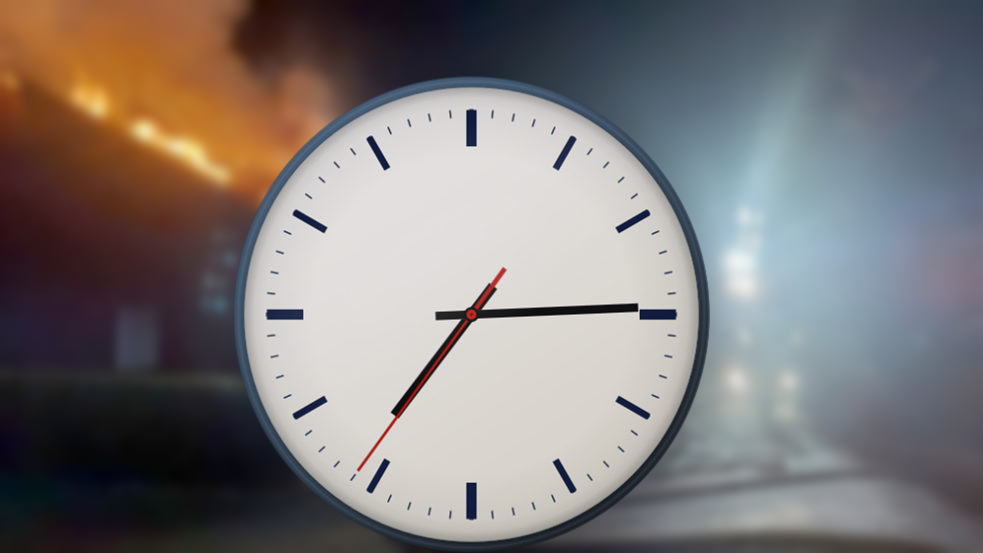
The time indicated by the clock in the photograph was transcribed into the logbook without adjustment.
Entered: 7:14:36
